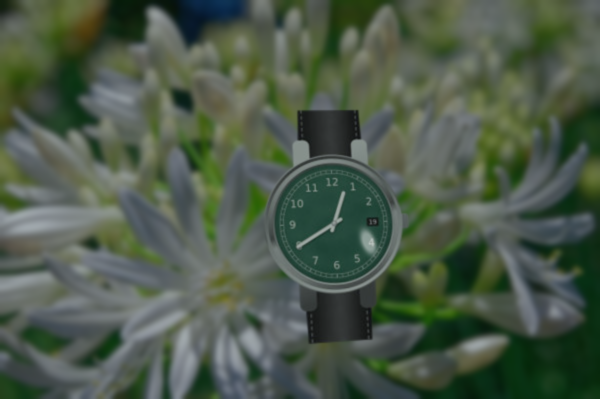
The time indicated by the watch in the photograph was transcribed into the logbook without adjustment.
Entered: 12:40
